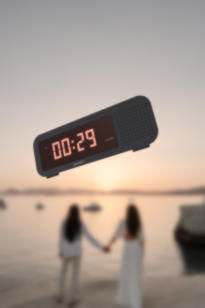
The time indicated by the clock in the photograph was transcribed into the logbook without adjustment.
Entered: 0:29
